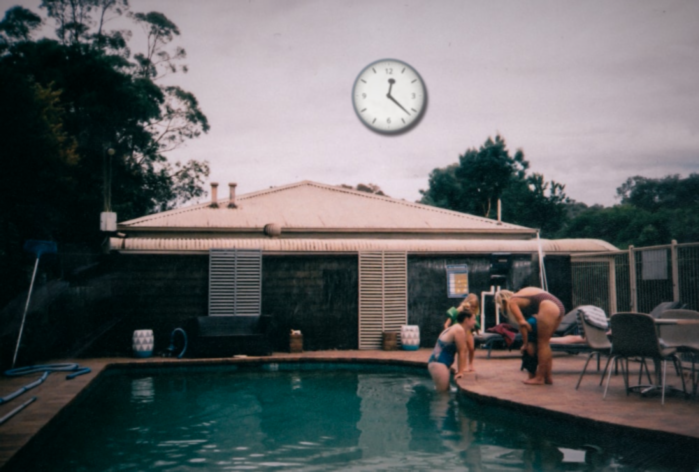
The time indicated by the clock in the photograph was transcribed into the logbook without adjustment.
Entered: 12:22
